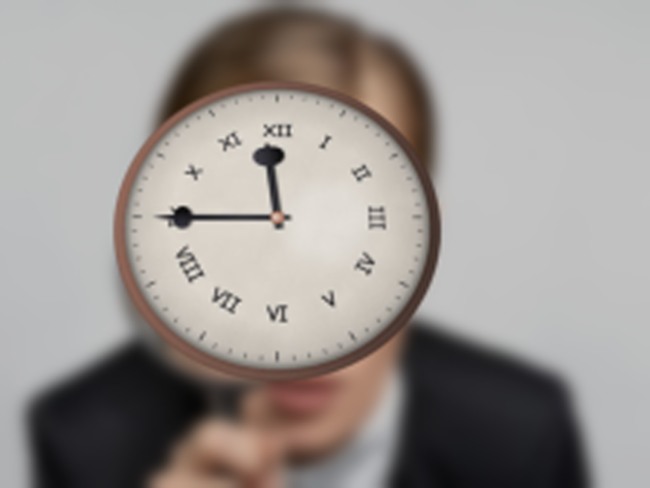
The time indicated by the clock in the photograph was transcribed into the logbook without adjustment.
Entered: 11:45
